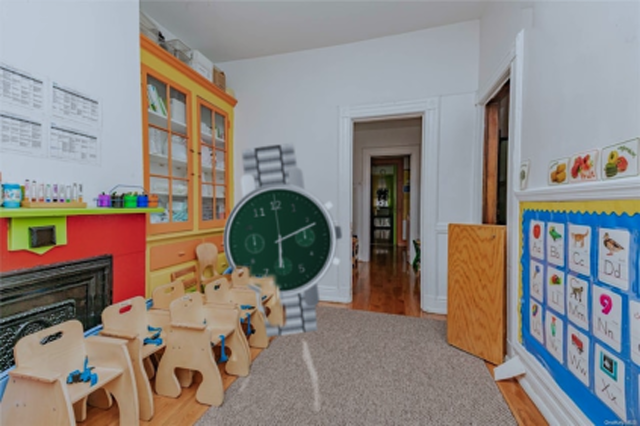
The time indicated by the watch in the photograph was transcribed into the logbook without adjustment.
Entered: 6:12
